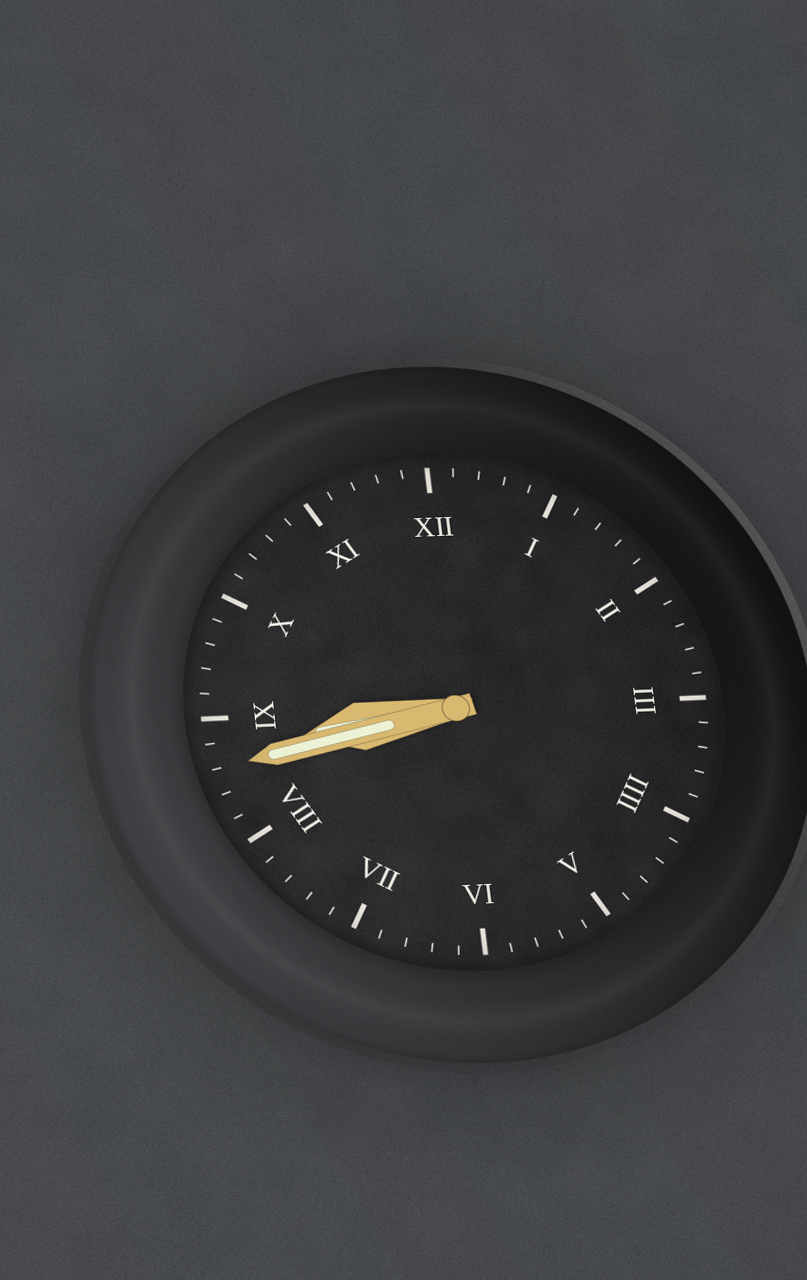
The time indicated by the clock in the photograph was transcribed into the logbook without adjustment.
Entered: 8:43
